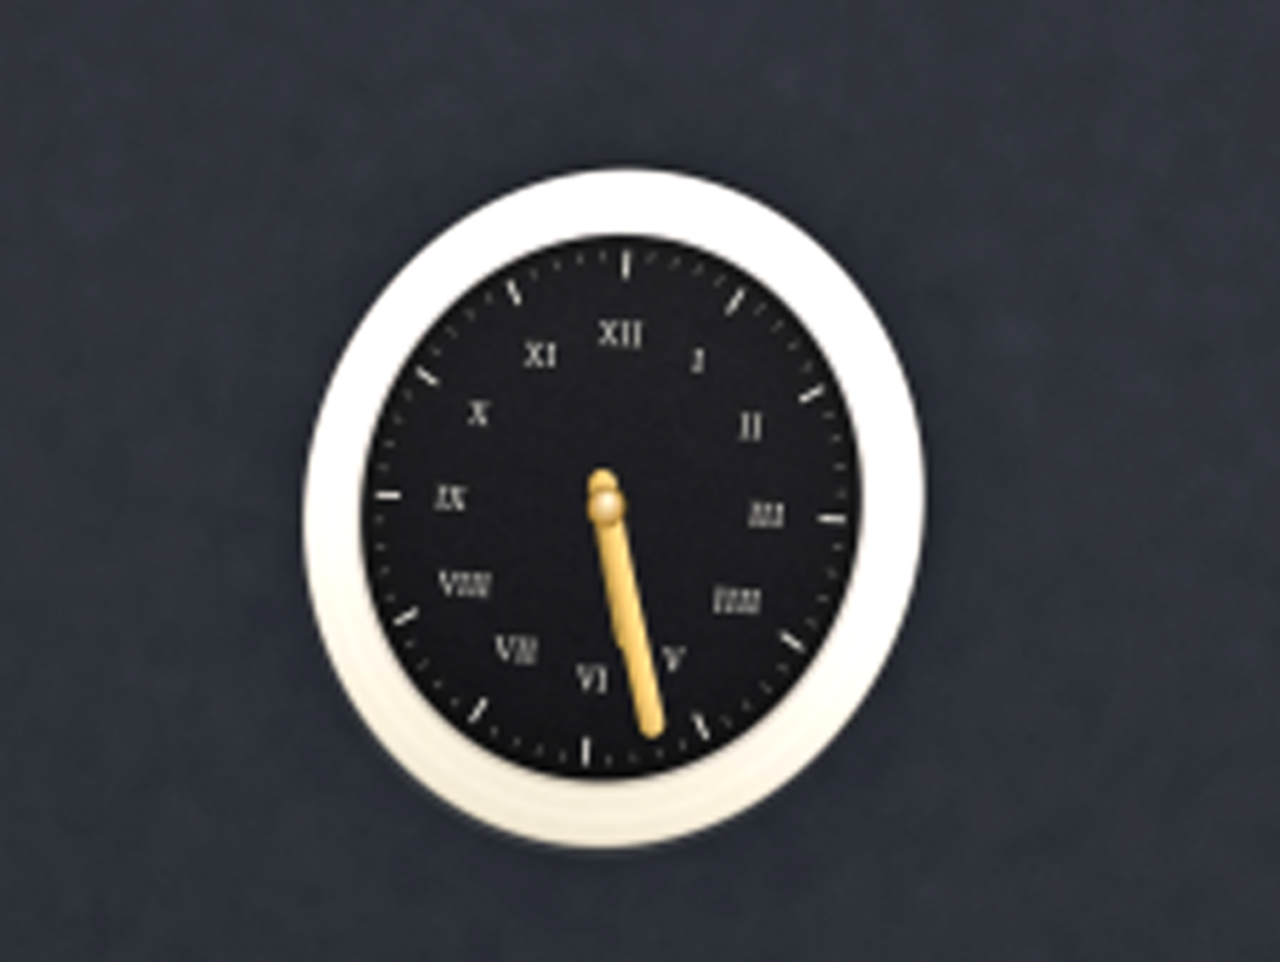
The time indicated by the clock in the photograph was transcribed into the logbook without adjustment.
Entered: 5:27
